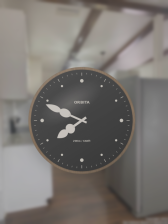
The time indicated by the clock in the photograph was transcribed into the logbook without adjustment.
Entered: 7:49
